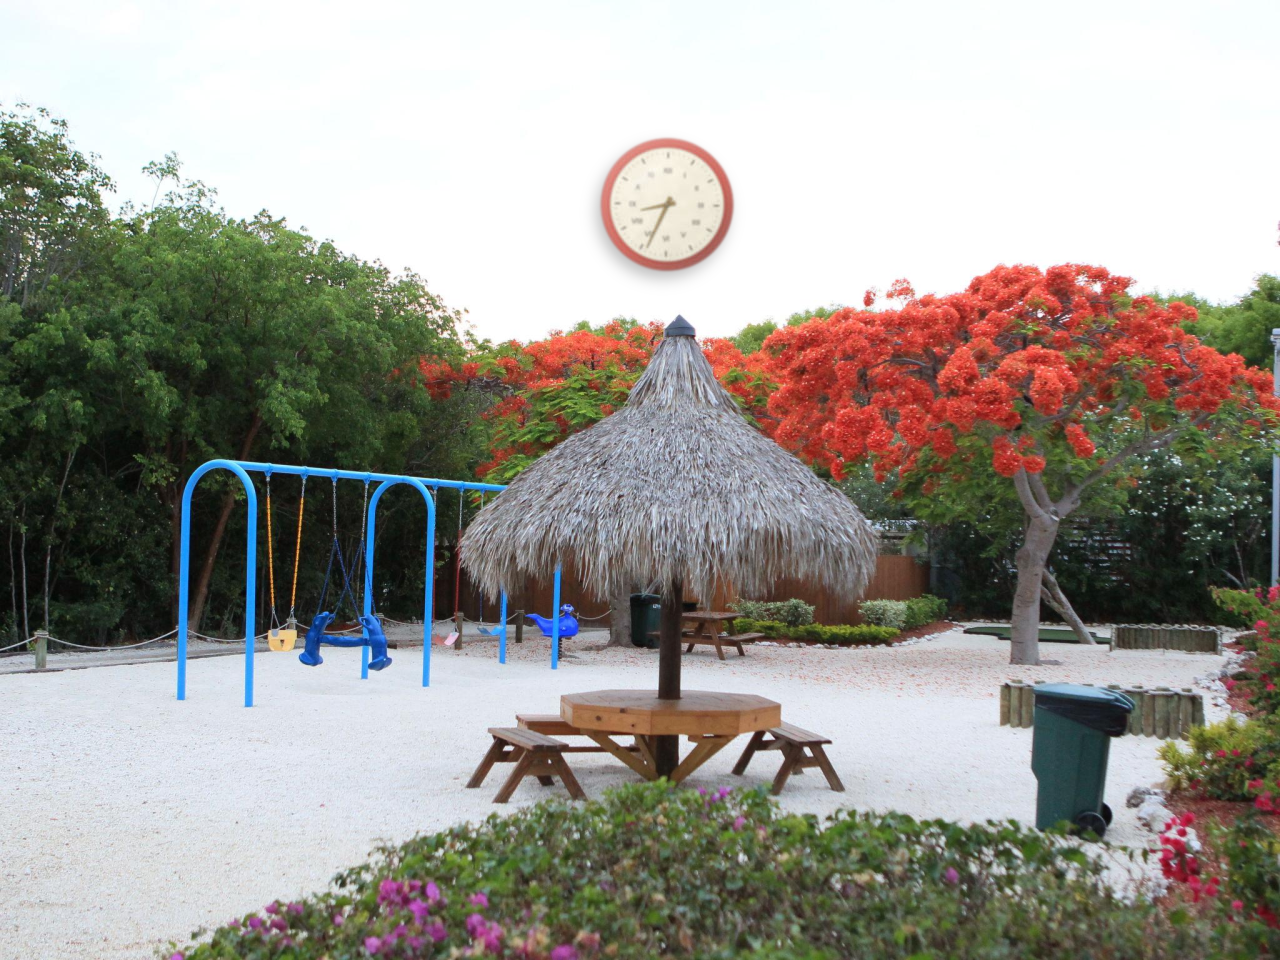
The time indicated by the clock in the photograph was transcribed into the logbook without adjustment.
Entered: 8:34
